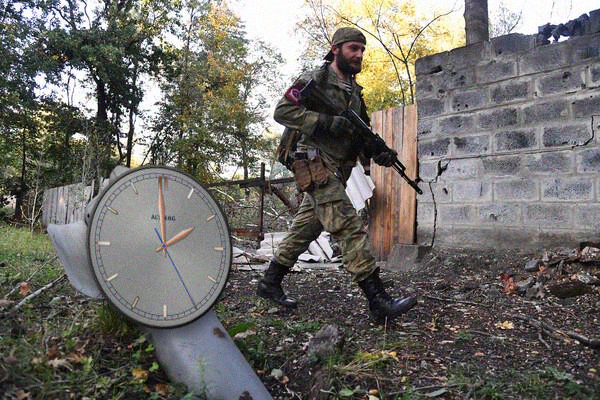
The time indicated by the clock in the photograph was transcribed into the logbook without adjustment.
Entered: 1:59:25
